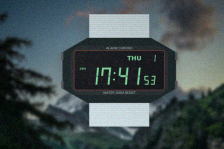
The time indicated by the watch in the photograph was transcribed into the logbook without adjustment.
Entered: 17:41:53
